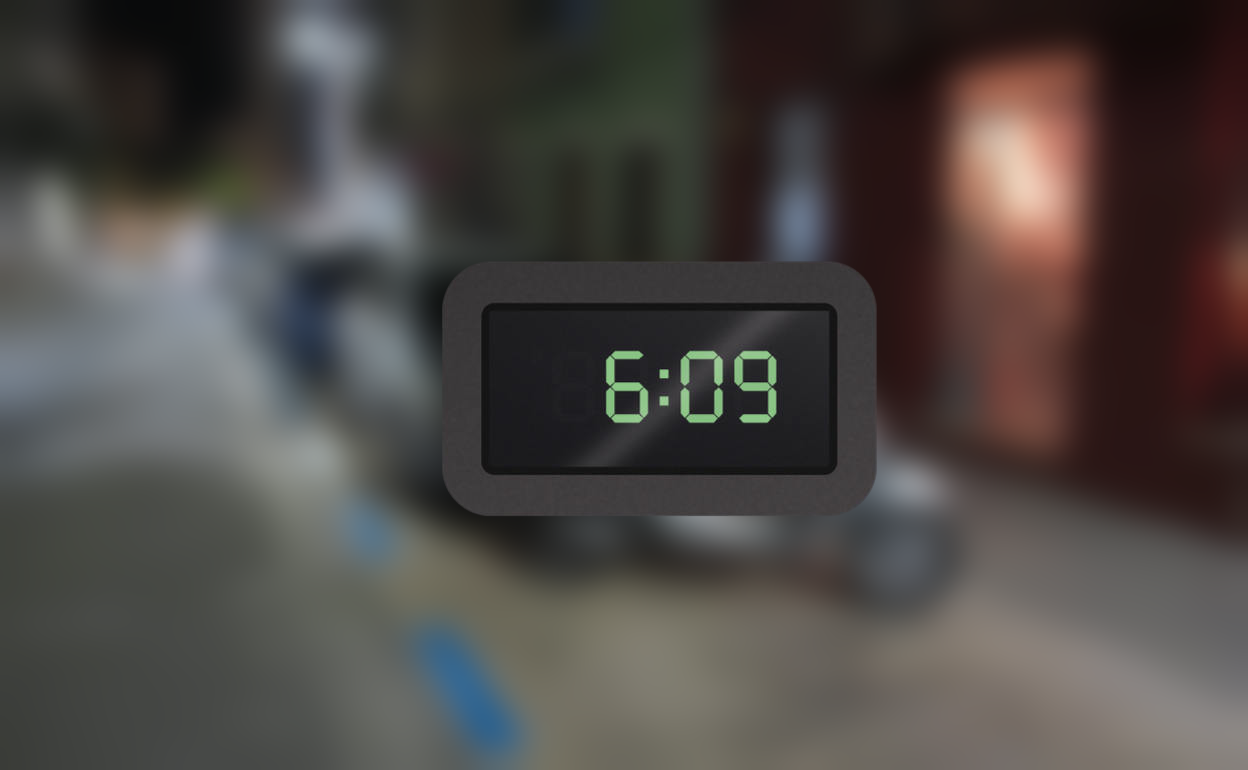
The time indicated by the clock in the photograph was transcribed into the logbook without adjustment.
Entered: 6:09
